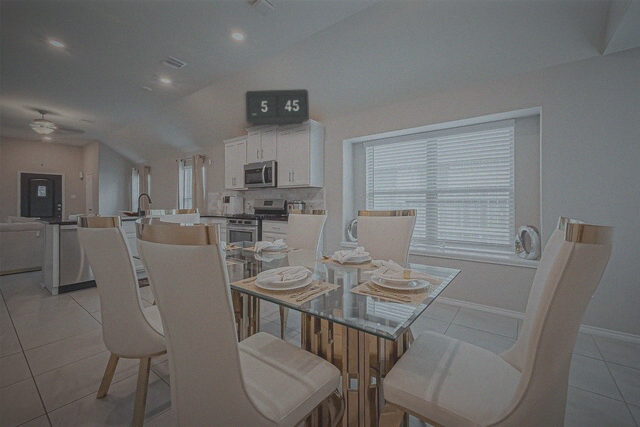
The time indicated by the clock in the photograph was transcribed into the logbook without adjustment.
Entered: 5:45
